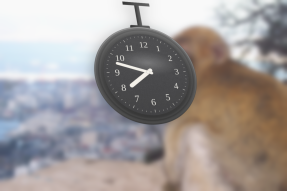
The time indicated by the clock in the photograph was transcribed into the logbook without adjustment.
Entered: 7:48
